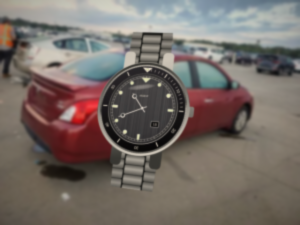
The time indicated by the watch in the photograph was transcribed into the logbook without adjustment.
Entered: 10:41
